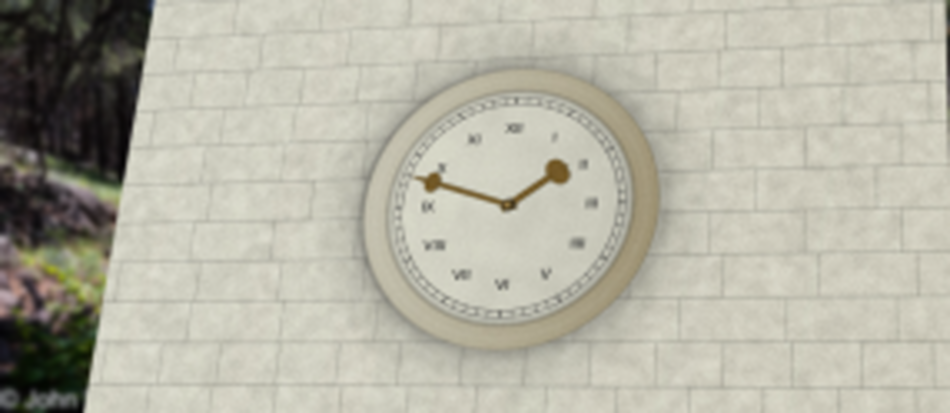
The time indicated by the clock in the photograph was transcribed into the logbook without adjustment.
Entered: 1:48
